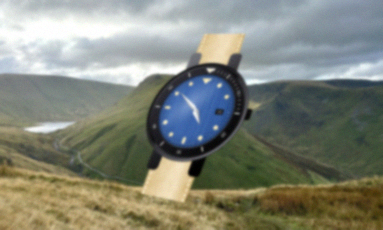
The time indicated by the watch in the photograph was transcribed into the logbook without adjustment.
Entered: 4:51
